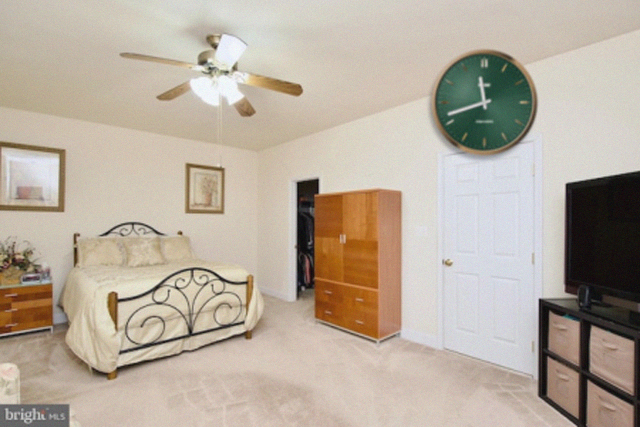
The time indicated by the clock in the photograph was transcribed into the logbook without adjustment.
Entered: 11:42
